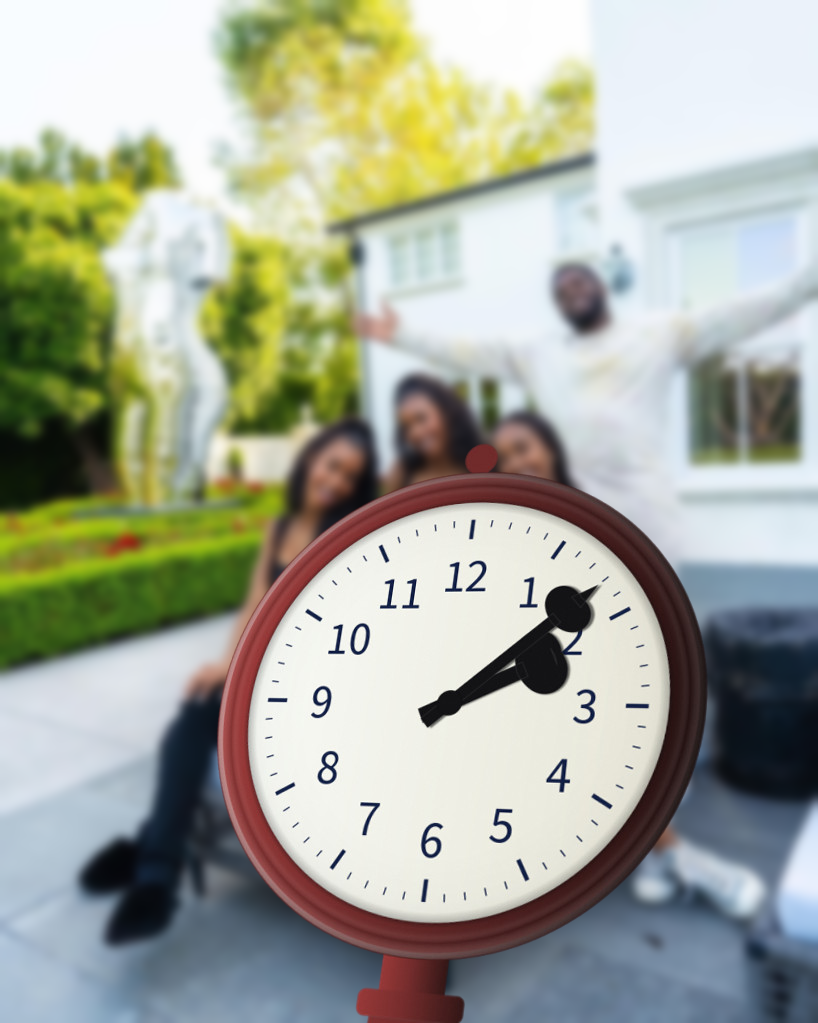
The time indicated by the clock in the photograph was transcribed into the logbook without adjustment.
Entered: 2:08
